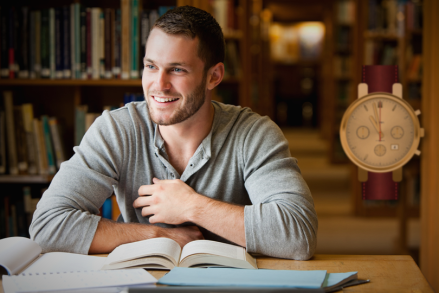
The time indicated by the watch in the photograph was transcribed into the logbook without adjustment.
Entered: 10:58
